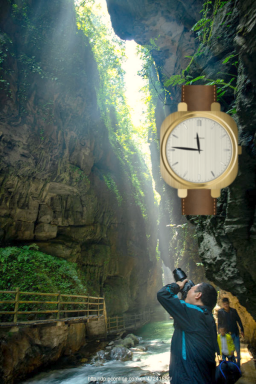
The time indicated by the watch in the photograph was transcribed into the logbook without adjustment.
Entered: 11:46
